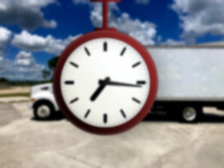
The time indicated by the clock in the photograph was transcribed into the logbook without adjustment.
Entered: 7:16
